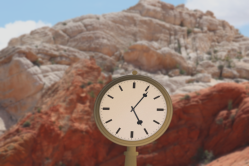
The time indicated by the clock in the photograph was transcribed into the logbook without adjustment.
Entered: 5:06
